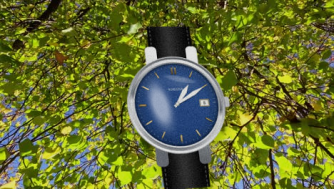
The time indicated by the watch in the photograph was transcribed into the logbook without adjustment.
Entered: 1:10
